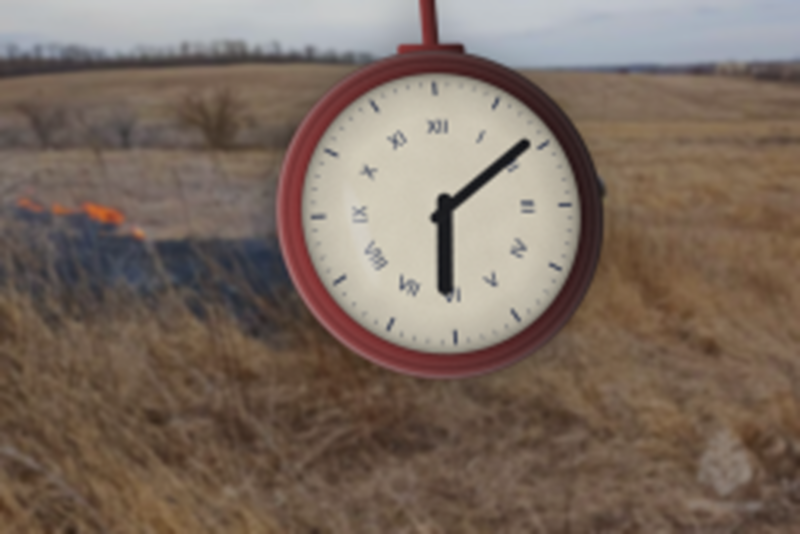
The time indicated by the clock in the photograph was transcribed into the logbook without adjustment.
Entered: 6:09
